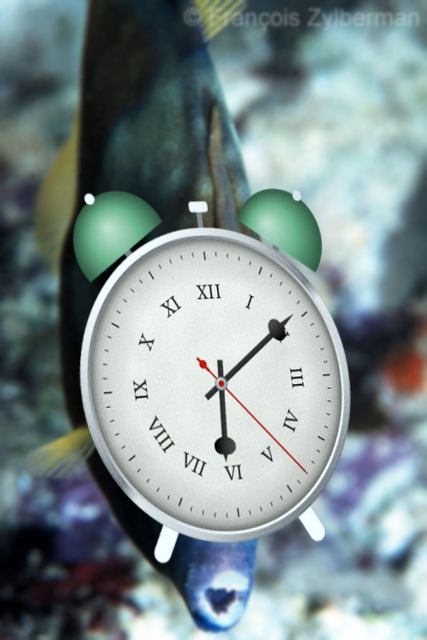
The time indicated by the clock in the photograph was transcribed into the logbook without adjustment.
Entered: 6:09:23
